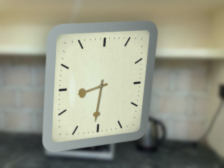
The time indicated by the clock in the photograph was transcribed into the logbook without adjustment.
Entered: 8:31
